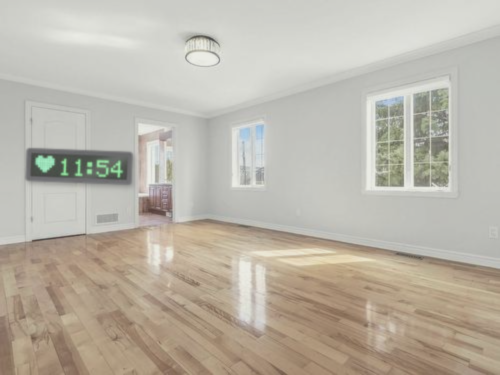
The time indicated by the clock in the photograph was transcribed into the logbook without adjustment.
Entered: 11:54
